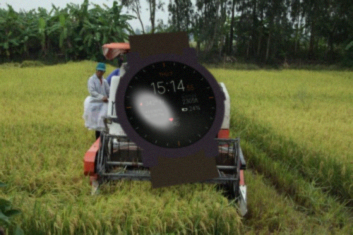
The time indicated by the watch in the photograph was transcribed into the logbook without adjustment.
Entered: 15:14
